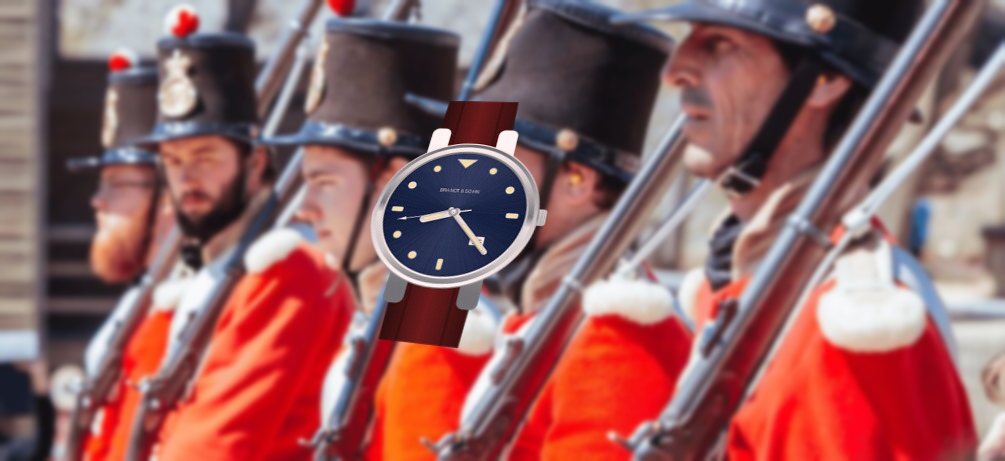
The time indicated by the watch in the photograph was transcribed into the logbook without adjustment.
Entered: 8:22:43
